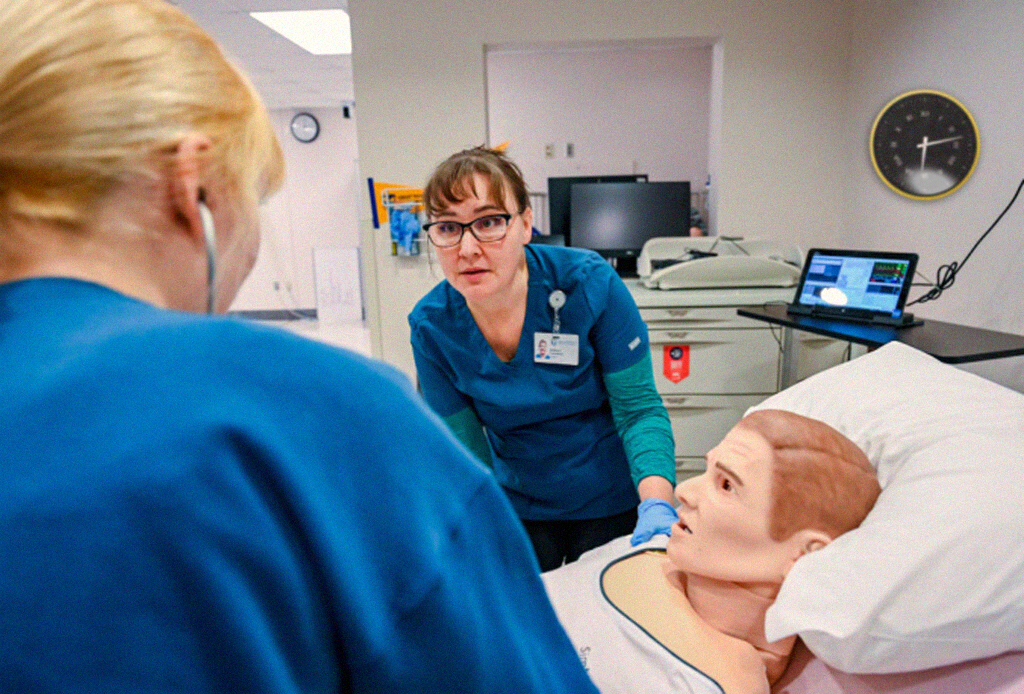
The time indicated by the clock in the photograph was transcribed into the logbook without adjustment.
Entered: 6:13
